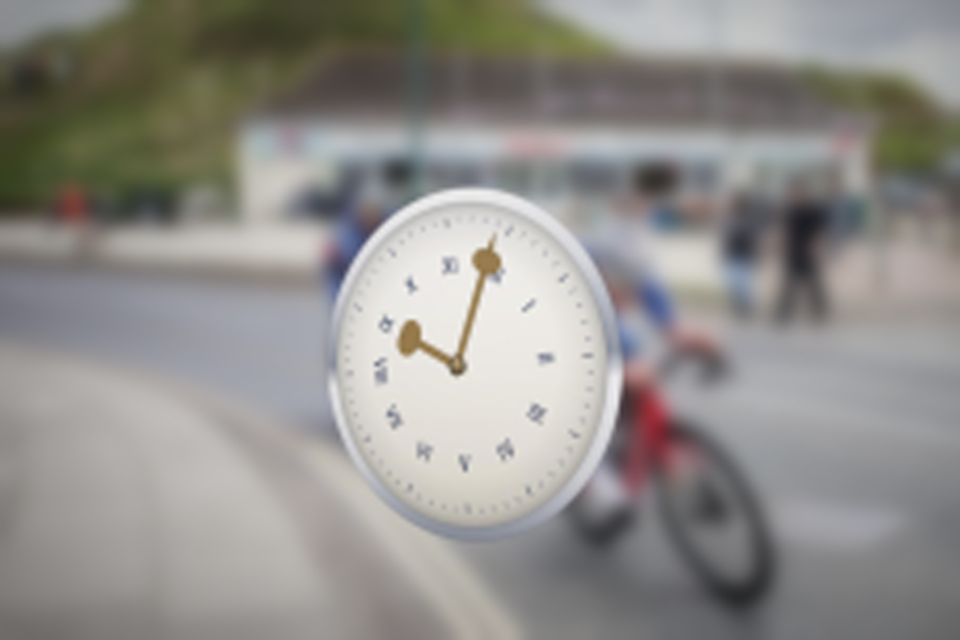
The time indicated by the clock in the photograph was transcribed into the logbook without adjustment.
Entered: 8:59
